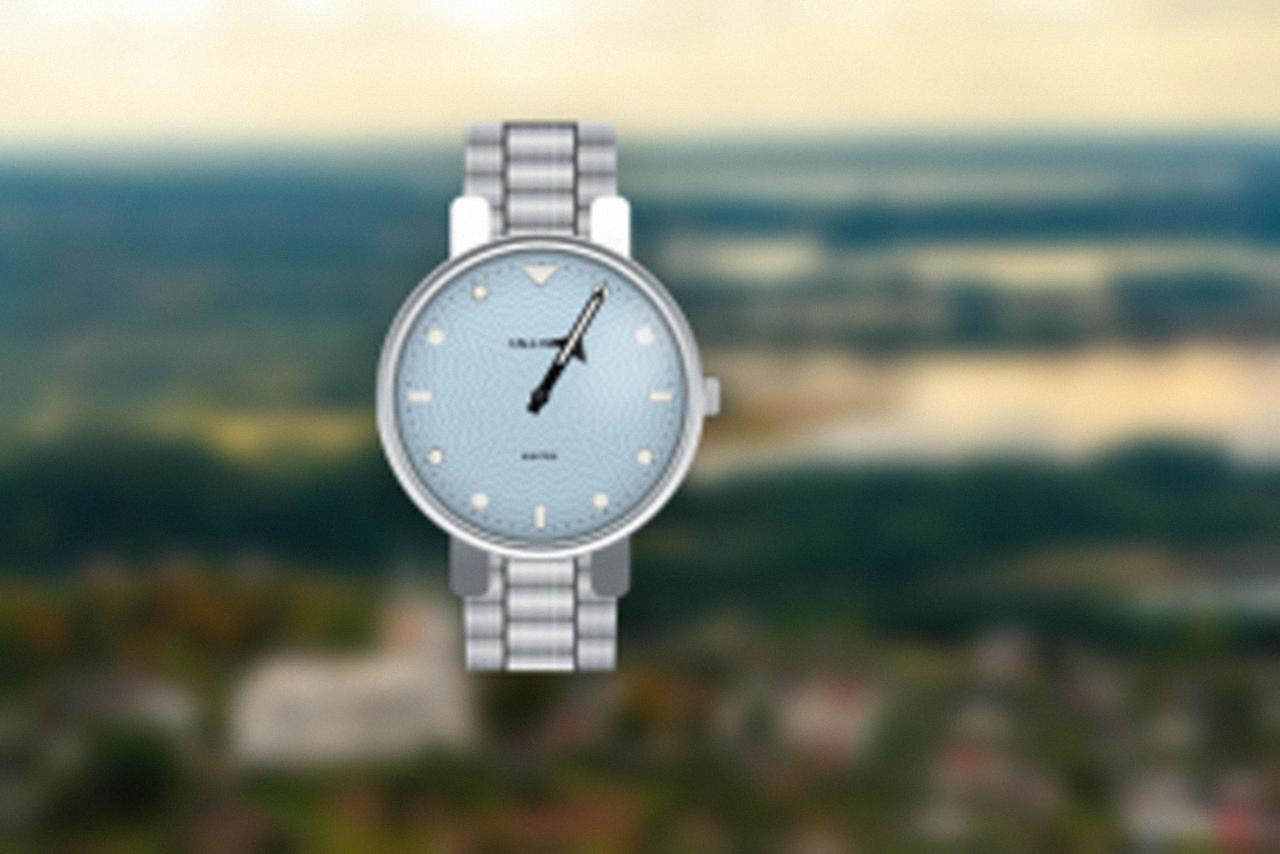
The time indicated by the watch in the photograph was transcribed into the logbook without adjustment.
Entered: 1:05
